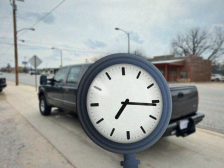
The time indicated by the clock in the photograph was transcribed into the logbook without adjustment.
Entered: 7:16
